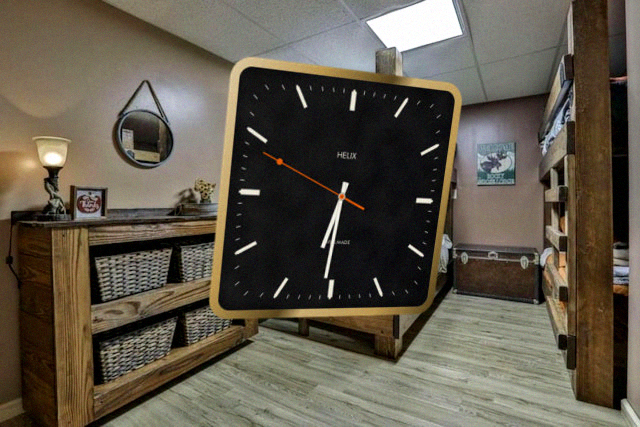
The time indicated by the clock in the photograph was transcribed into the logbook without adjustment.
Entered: 6:30:49
